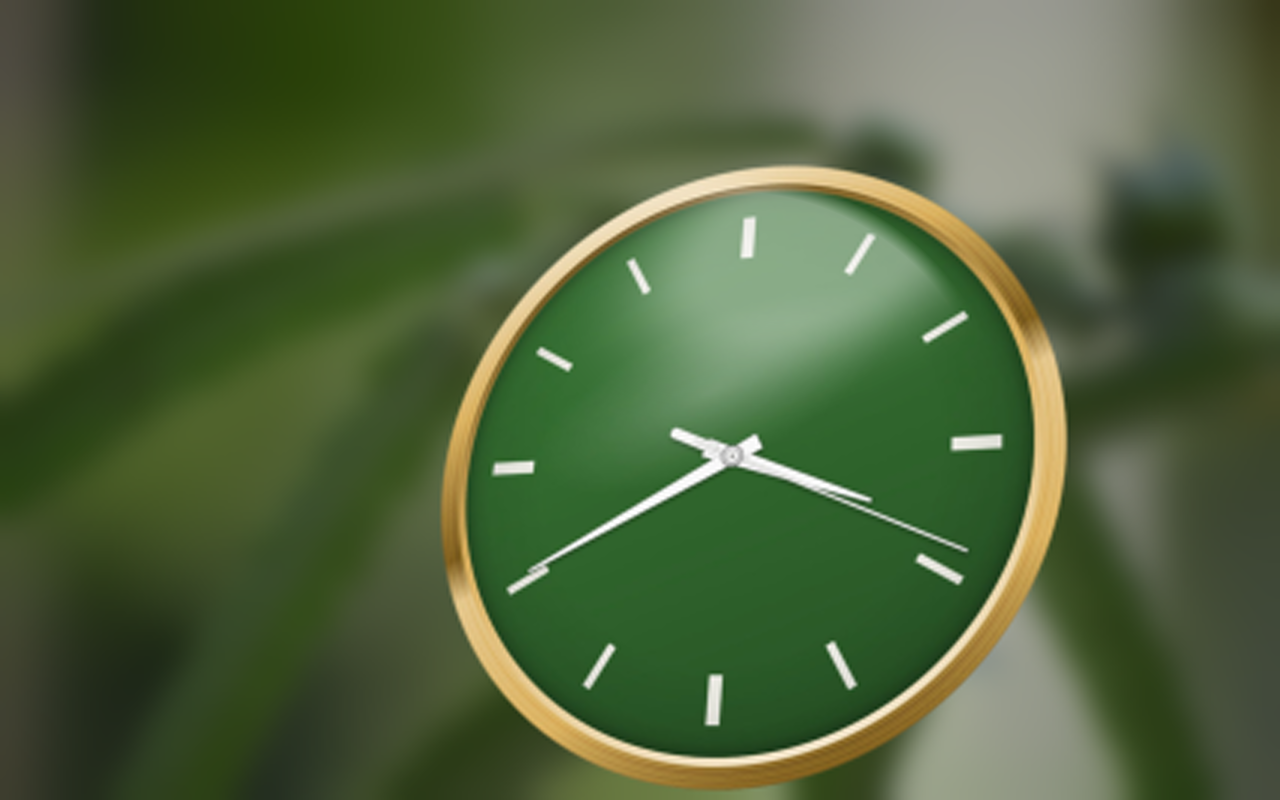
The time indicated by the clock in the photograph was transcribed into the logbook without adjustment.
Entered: 3:40:19
